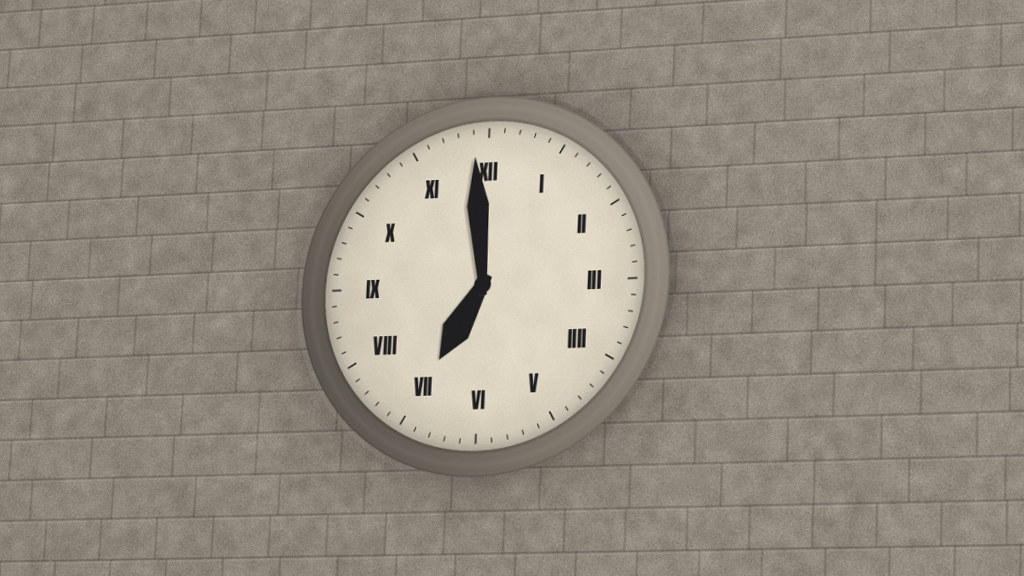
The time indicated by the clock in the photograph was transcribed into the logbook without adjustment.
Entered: 6:59
